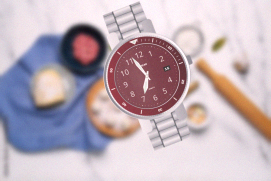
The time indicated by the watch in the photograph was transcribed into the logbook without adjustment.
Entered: 6:57
